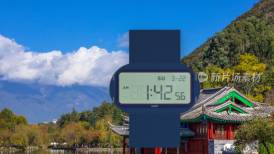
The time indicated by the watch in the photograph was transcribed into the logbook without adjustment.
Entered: 1:42:56
